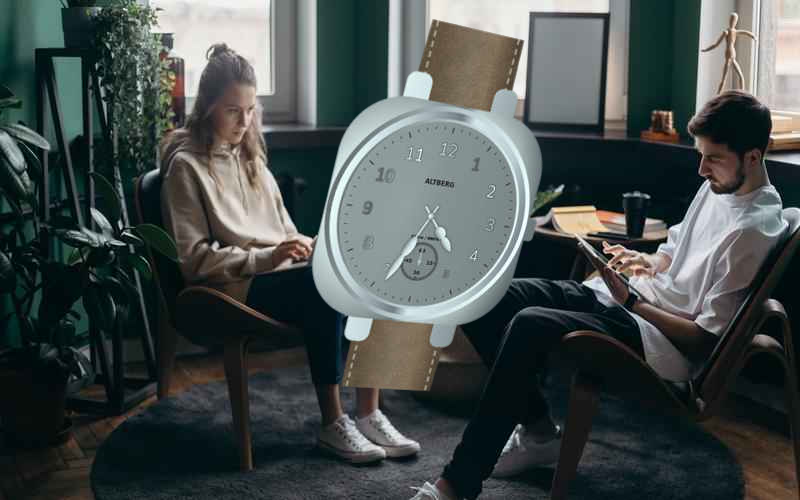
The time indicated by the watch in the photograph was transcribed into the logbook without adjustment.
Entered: 4:34
